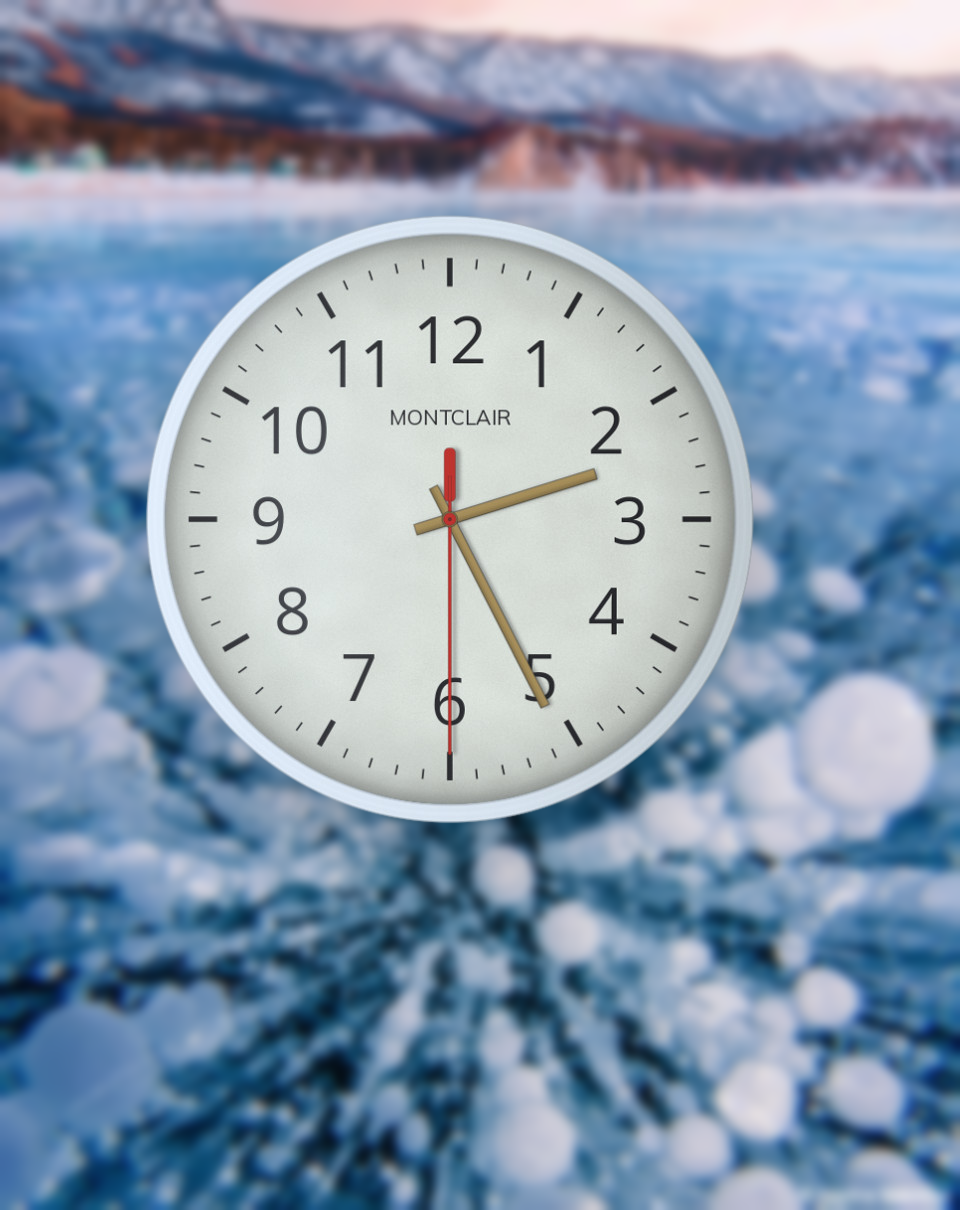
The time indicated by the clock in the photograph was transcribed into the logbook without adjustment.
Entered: 2:25:30
